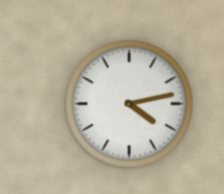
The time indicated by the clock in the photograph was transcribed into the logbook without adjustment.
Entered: 4:13
